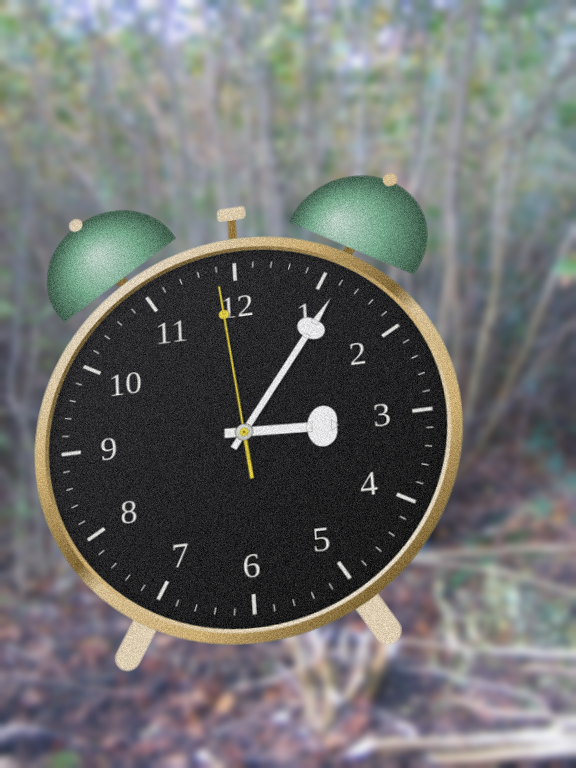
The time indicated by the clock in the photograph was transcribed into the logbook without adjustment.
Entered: 3:05:59
